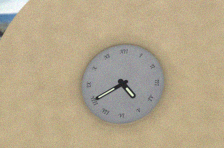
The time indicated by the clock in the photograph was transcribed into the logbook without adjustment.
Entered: 4:40
